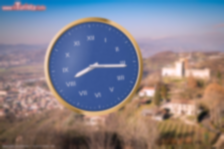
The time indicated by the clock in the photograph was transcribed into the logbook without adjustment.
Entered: 8:16
